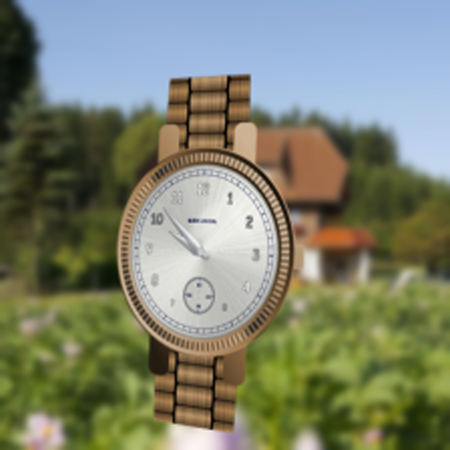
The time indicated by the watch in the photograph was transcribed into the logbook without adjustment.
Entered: 9:52
